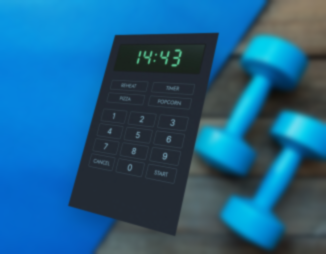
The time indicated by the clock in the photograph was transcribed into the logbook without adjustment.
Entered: 14:43
